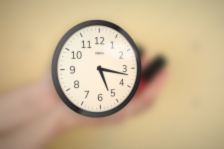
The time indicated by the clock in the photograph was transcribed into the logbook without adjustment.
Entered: 5:17
